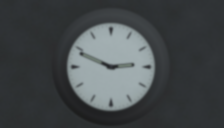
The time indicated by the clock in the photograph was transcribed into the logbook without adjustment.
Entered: 2:49
